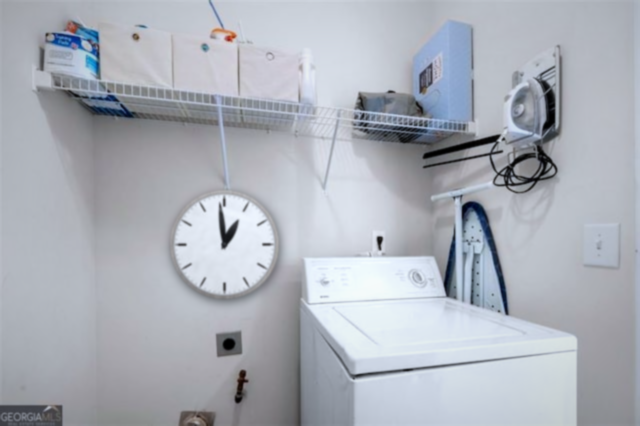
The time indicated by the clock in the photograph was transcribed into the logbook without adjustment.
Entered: 12:59
